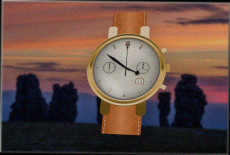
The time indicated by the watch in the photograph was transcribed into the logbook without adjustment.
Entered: 3:51
